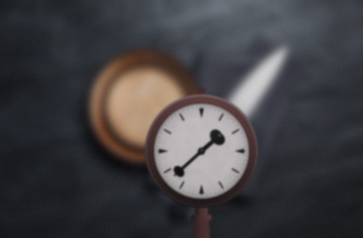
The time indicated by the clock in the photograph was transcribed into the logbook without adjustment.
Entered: 1:38
